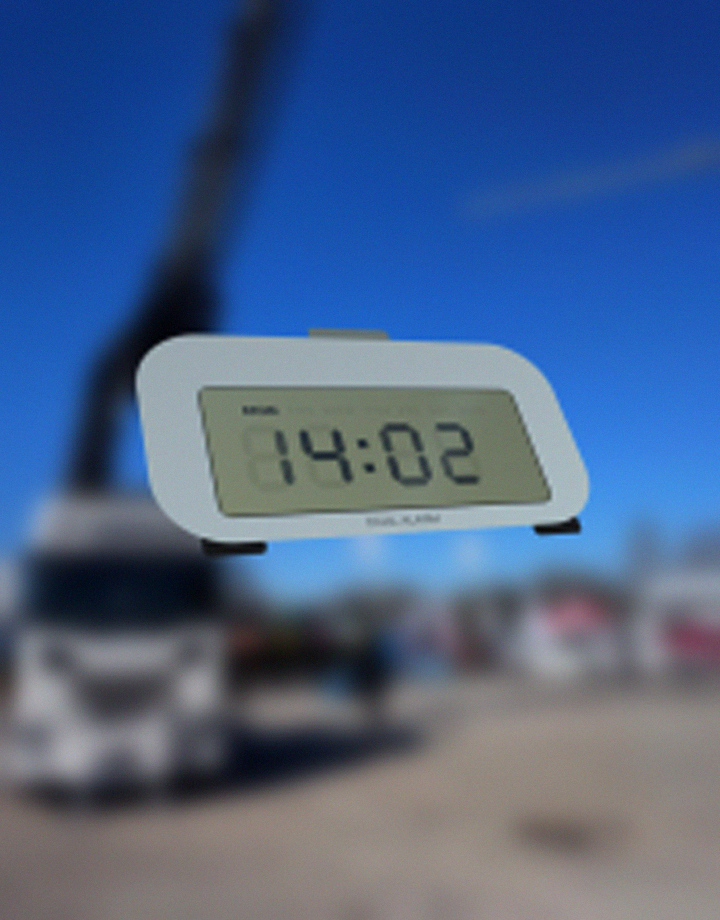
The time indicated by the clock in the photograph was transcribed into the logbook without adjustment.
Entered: 14:02
